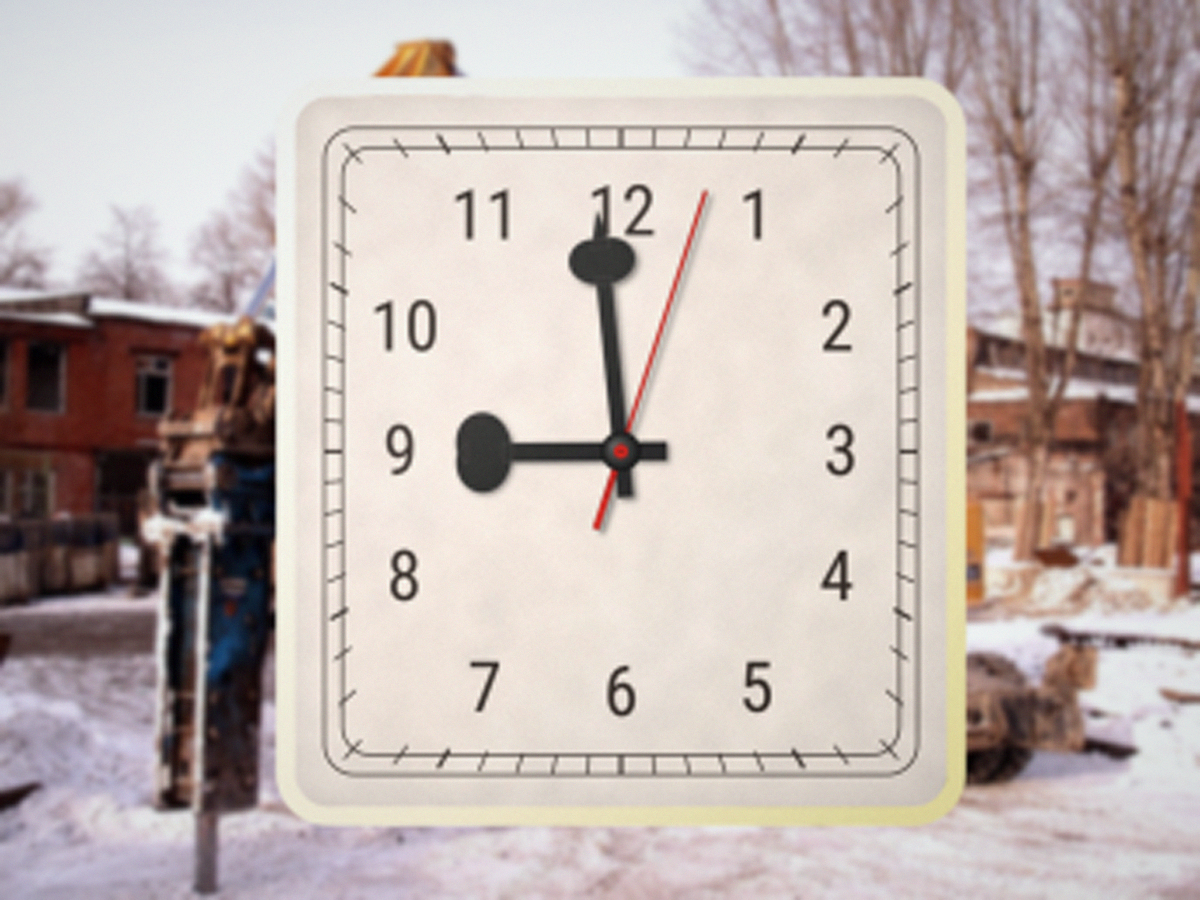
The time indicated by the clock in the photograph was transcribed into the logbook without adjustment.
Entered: 8:59:03
